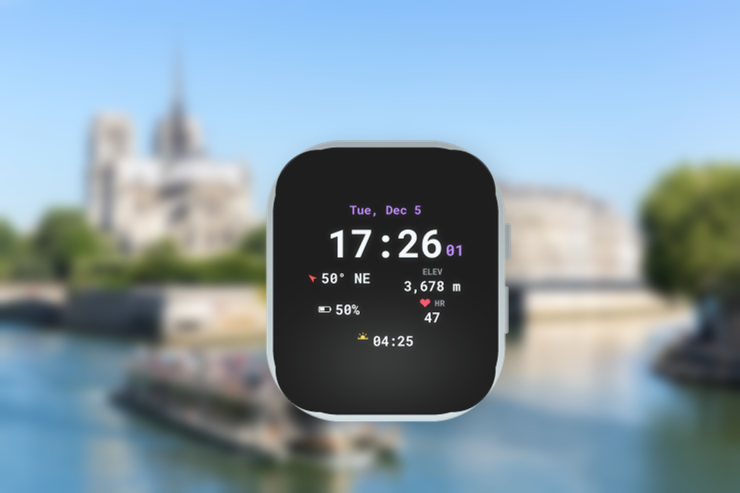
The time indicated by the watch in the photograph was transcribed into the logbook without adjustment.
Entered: 17:26:01
